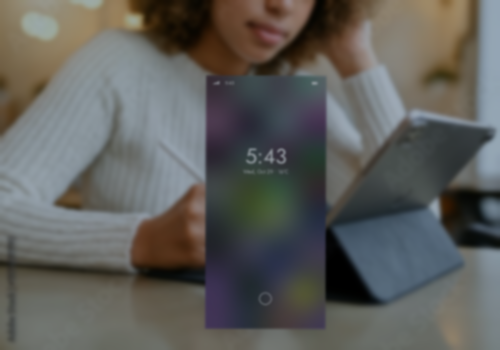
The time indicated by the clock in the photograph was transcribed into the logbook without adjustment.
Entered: 5:43
